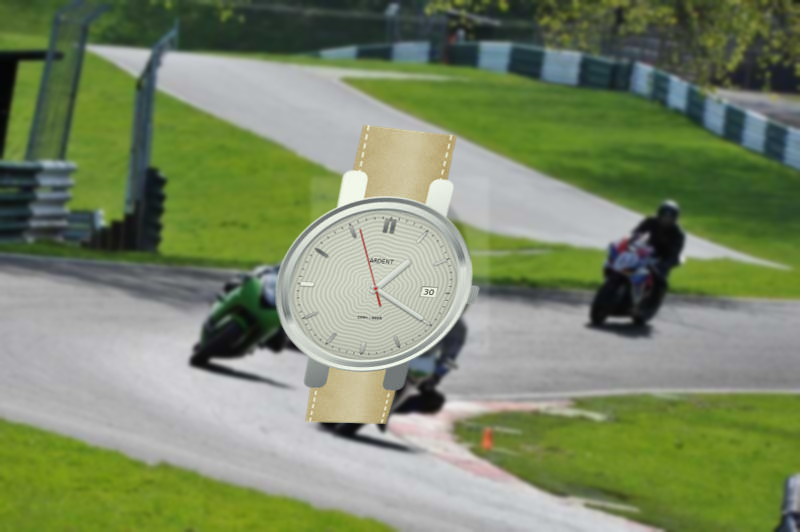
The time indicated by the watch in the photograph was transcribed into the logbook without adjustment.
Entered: 1:19:56
